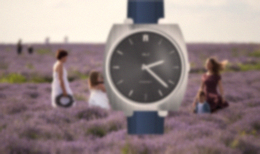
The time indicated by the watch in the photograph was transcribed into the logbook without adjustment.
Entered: 2:22
